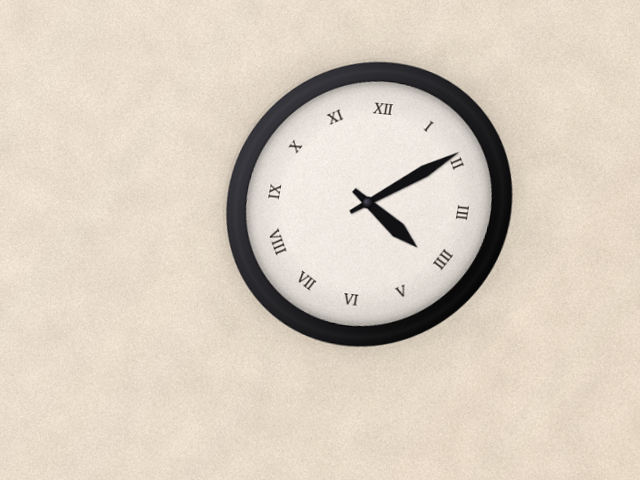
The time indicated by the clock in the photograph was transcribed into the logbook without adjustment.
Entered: 4:09
